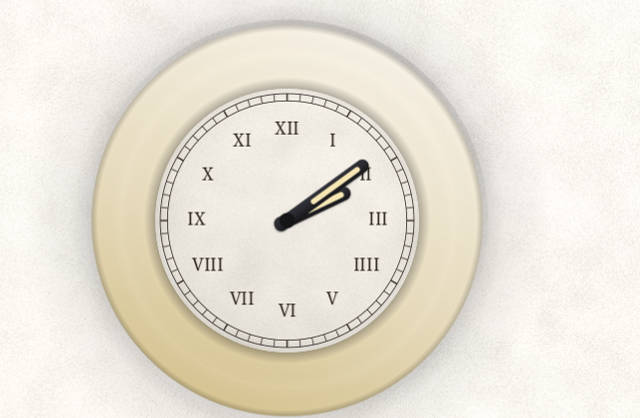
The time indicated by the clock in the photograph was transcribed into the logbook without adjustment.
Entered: 2:09
